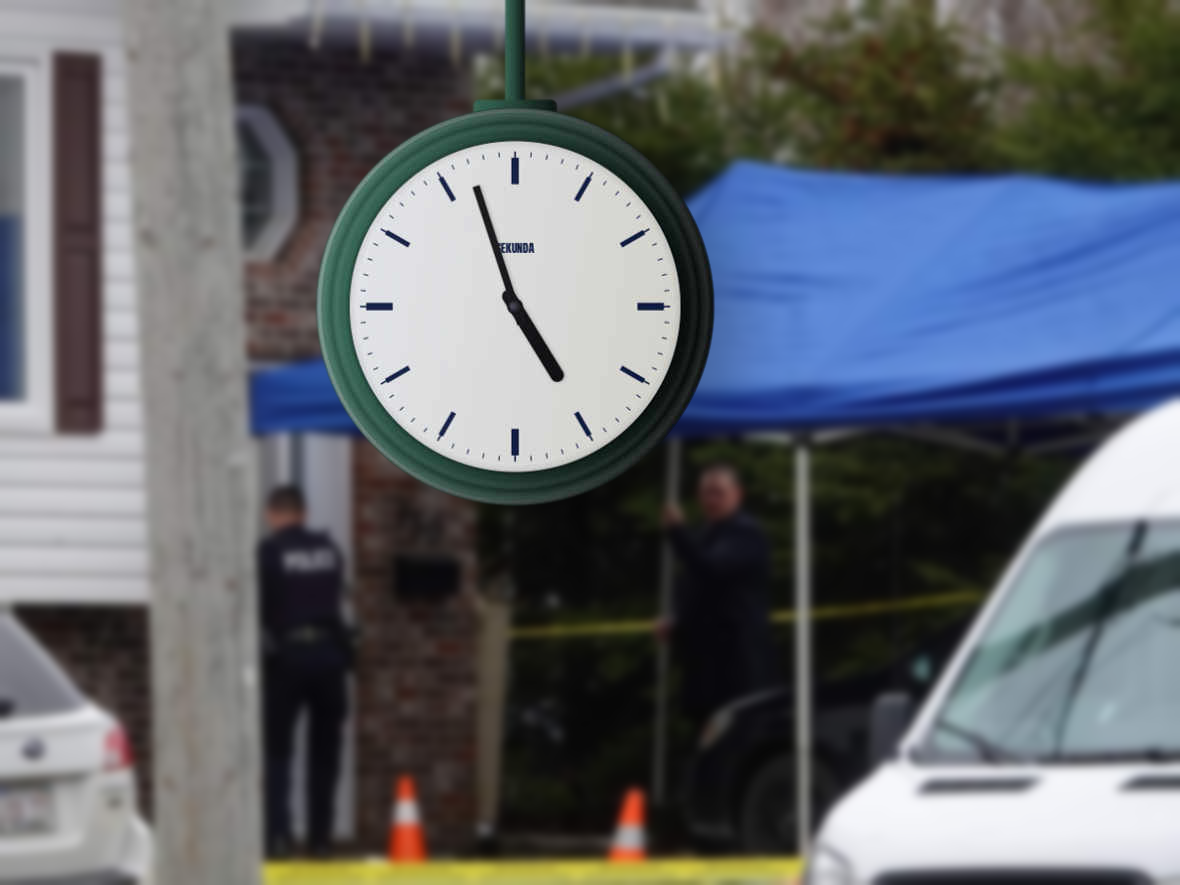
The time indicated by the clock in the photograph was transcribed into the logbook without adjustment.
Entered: 4:57
